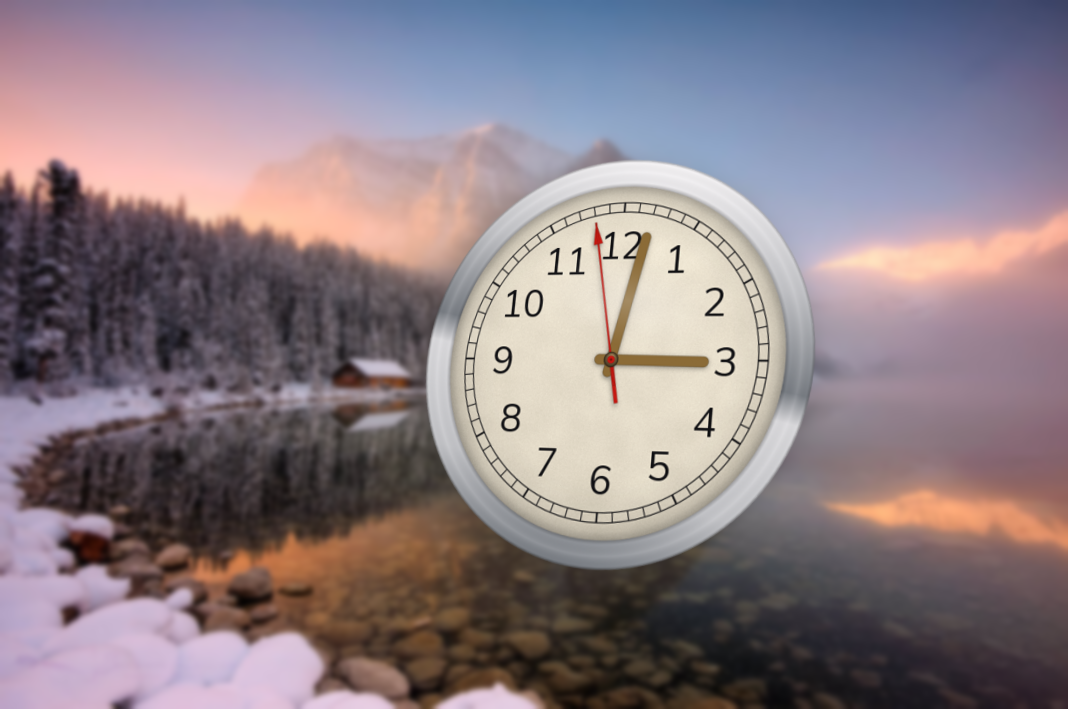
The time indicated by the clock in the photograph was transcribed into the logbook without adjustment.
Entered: 3:01:58
